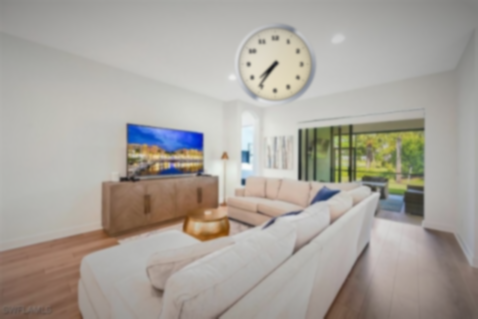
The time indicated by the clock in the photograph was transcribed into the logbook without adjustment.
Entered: 7:36
